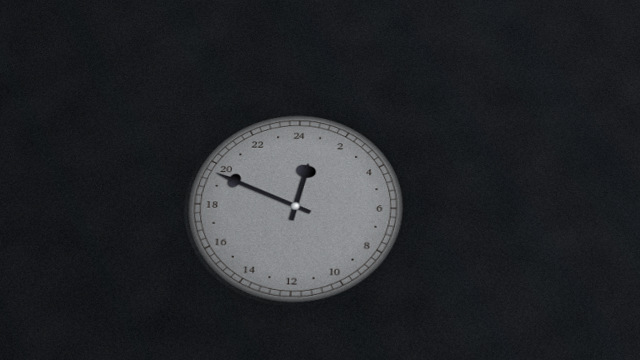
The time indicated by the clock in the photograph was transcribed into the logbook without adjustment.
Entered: 0:49
